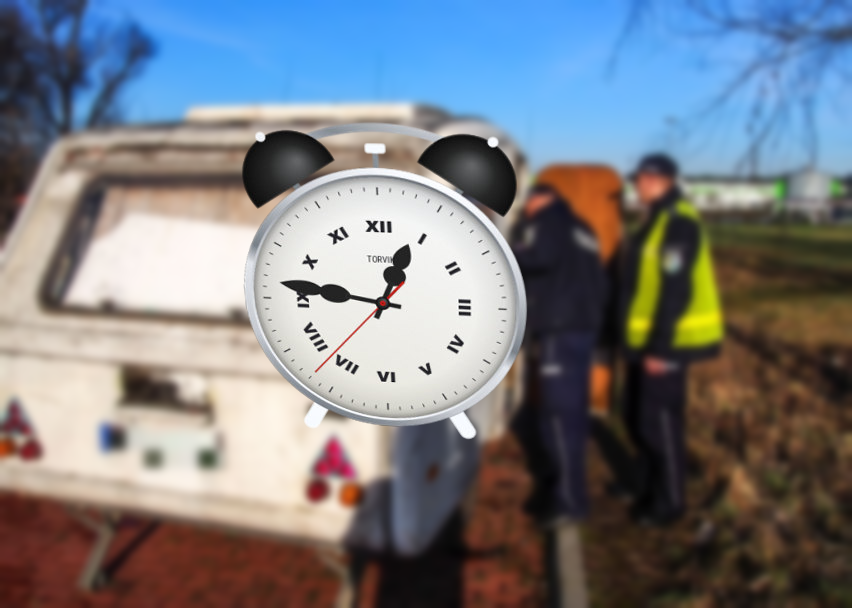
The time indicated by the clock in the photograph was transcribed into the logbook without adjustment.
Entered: 12:46:37
